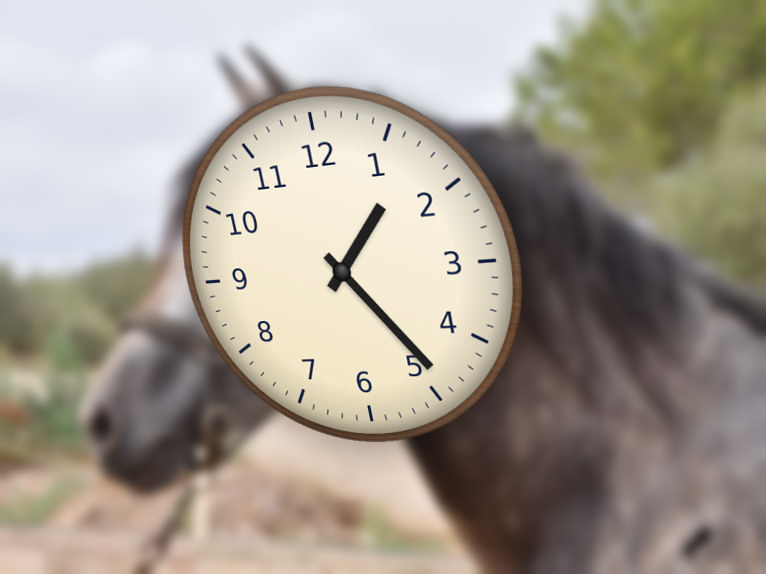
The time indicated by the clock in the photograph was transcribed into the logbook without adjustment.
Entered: 1:24
